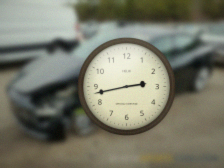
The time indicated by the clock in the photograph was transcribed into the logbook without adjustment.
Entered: 2:43
